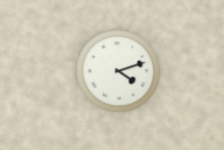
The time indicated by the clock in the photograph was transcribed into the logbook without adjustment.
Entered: 4:12
